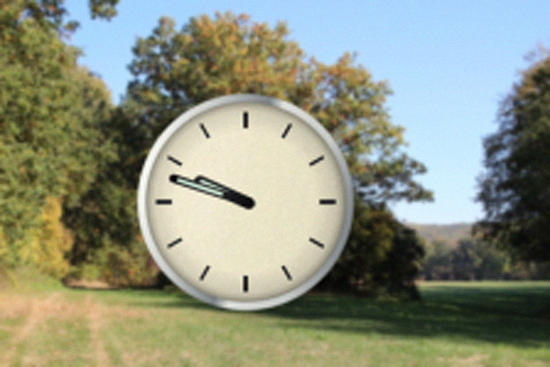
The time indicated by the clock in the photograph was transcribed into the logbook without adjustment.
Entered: 9:48
